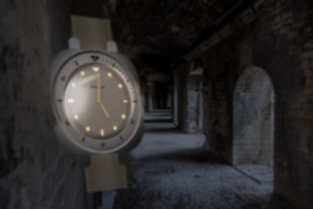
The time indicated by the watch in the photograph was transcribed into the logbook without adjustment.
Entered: 5:01
